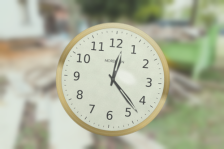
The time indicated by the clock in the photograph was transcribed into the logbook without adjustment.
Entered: 12:23
